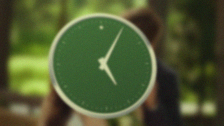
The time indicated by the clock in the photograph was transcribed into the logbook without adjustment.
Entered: 5:05
